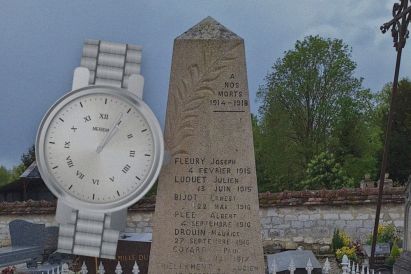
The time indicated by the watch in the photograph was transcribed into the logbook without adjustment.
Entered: 1:04
